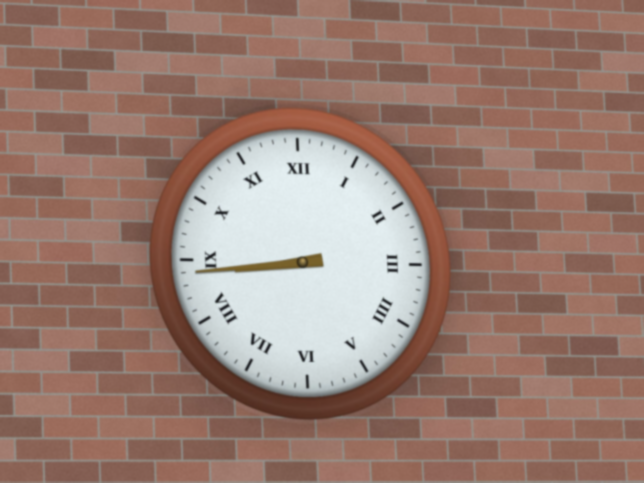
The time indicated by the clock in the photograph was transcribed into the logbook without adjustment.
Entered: 8:44
